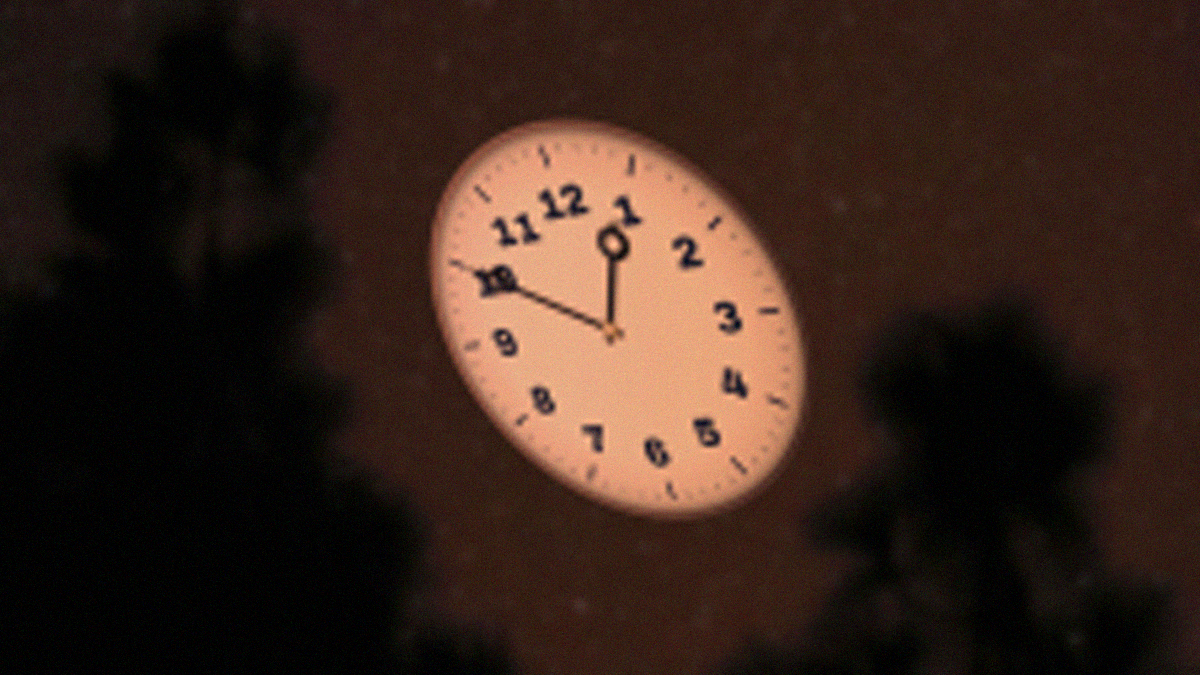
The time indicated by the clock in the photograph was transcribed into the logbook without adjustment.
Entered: 12:50
